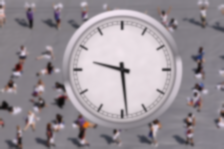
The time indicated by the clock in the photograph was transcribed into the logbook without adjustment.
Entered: 9:29
